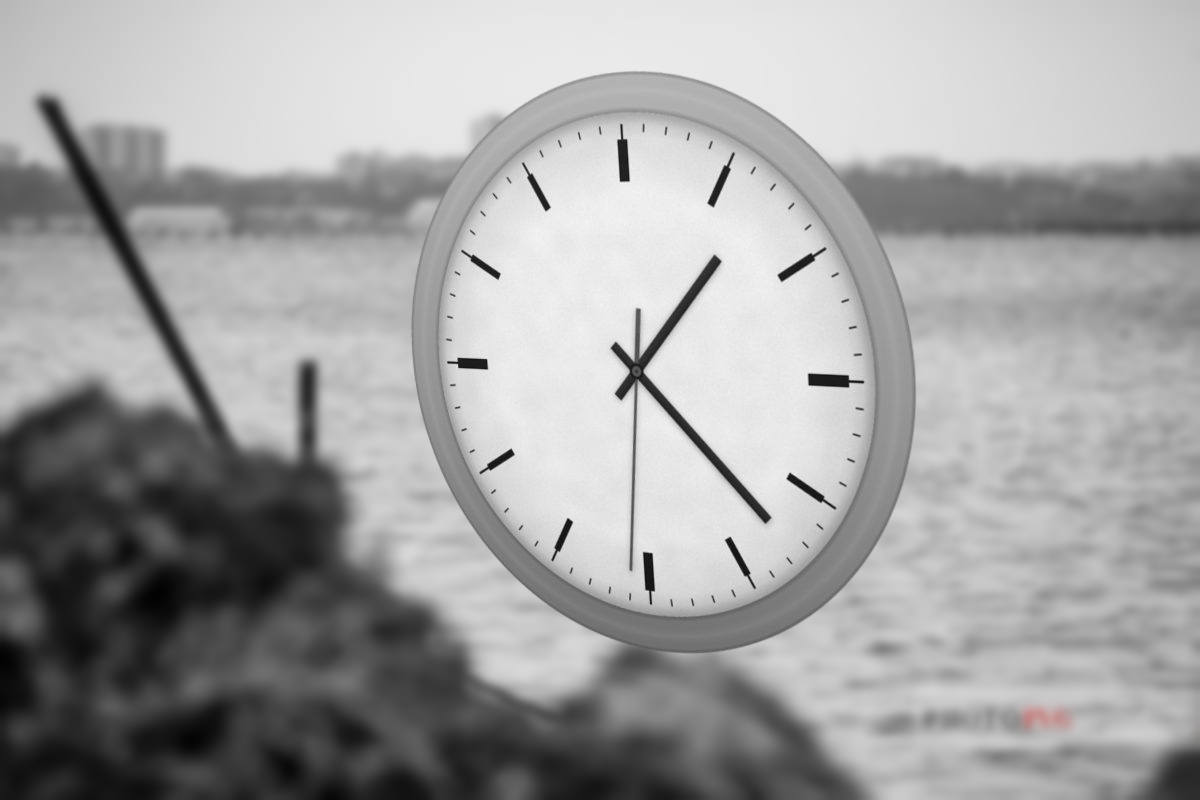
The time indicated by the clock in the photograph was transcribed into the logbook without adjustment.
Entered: 1:22:31
